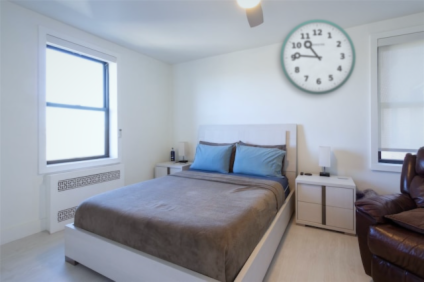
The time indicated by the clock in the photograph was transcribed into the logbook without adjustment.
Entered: 10:46
